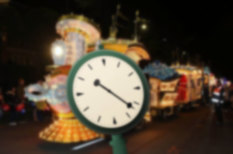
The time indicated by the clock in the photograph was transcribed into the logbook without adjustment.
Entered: 10:22
